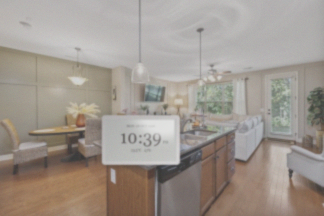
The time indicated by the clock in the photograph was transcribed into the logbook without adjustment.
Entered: 10:39
